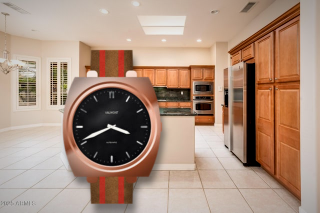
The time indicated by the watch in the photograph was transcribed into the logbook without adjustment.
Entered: 3:41
